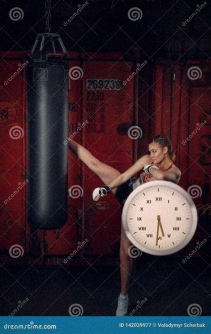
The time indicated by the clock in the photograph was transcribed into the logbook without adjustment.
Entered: 5:31
